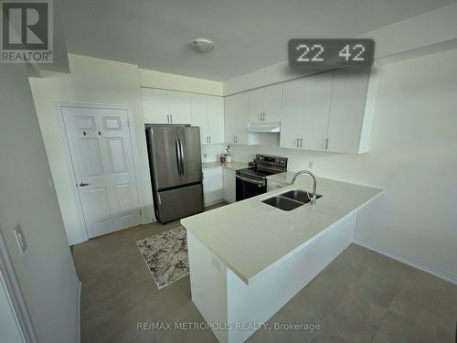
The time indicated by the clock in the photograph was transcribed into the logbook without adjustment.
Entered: 22:42
